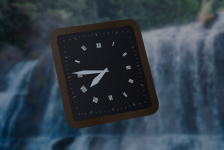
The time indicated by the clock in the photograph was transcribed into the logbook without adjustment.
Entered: 7:46
